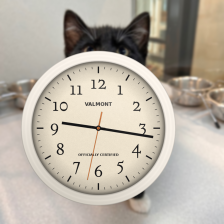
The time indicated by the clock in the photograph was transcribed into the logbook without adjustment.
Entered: 9:16:32
